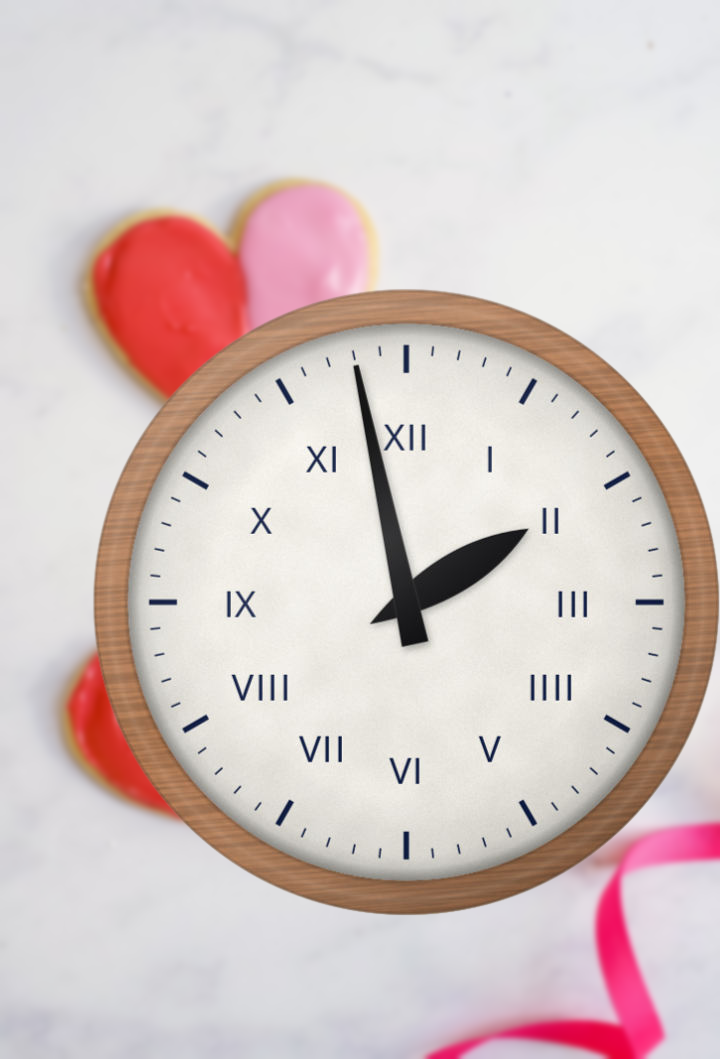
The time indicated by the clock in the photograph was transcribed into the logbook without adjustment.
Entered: 1:58
